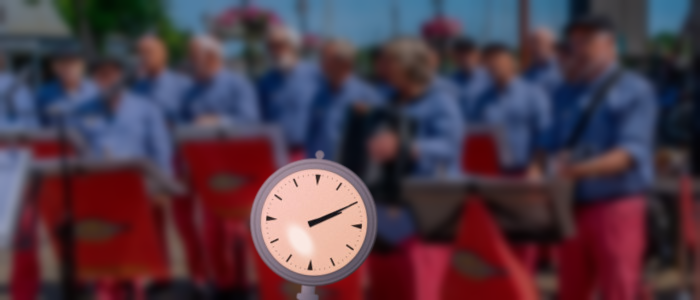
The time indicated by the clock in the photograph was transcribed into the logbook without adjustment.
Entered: 2:10
